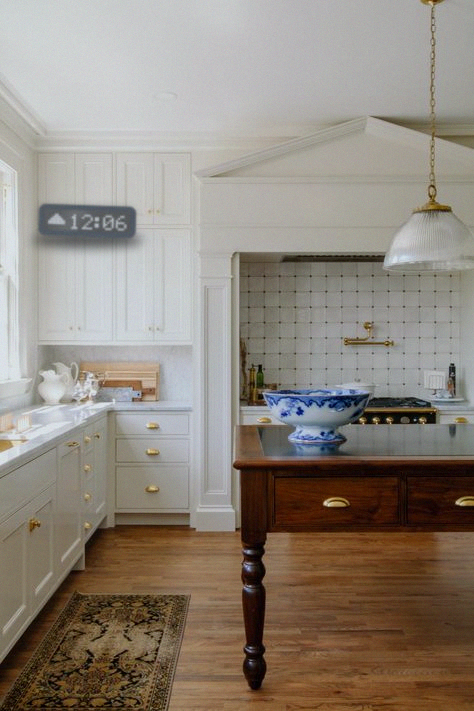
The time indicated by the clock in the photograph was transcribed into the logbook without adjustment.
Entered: 12:06
